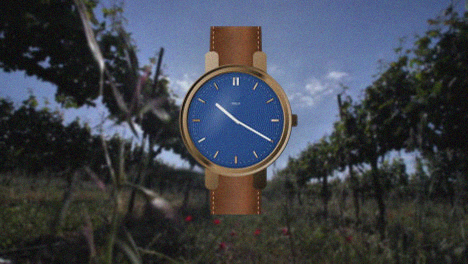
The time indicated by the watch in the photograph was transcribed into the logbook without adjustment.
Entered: 10:20
